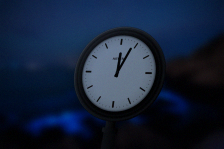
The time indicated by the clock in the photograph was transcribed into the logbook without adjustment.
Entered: 12:04
